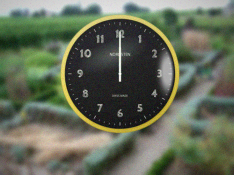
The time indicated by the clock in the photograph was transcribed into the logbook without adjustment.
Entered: 12:00
